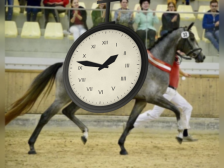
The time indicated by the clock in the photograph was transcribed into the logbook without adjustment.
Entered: 1:47
